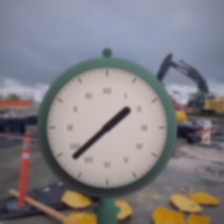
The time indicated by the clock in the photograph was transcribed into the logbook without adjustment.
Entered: 1:38
